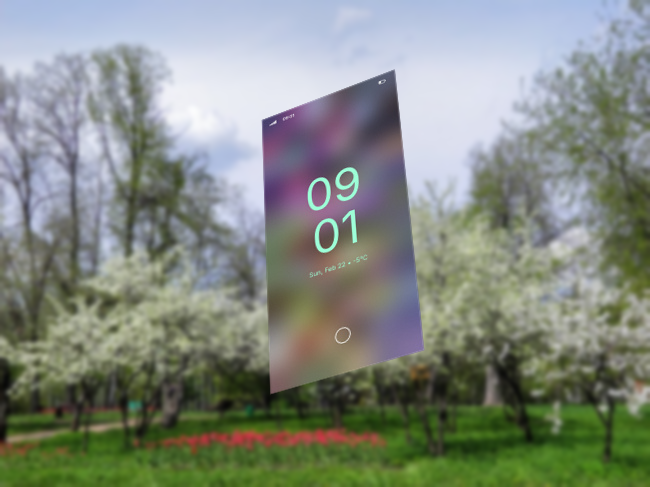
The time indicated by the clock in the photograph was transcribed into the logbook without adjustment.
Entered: 9:01
